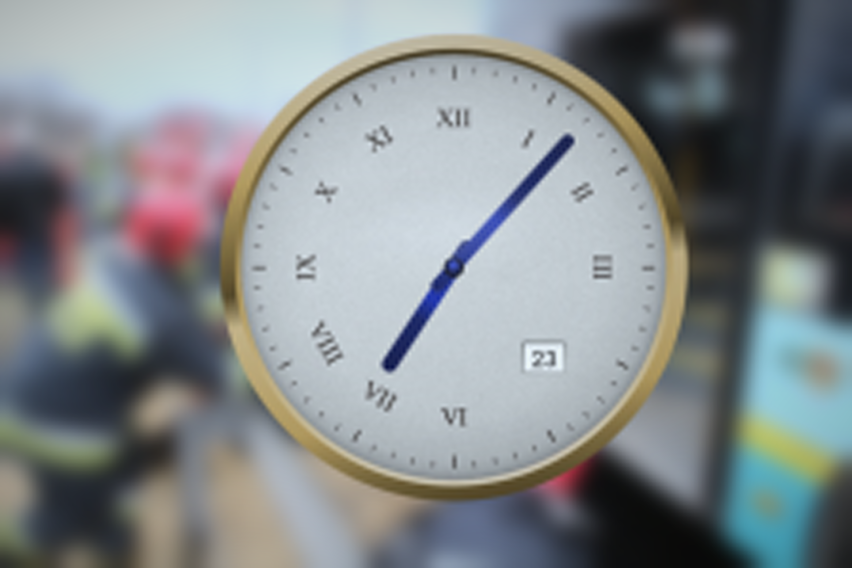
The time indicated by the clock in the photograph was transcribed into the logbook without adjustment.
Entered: 7:07
